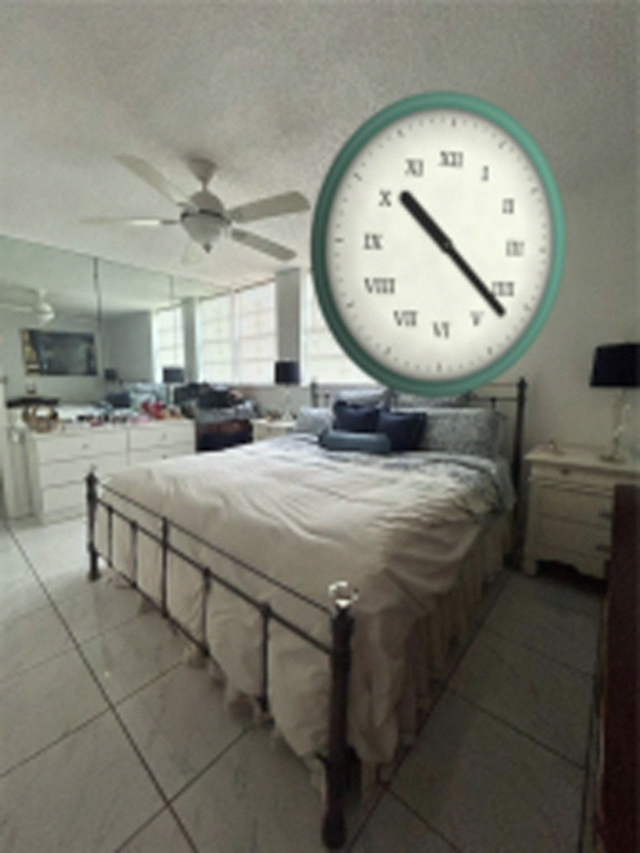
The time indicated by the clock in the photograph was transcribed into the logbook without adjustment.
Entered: 10:22
